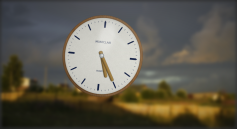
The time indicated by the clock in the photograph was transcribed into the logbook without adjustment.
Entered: 5:25
